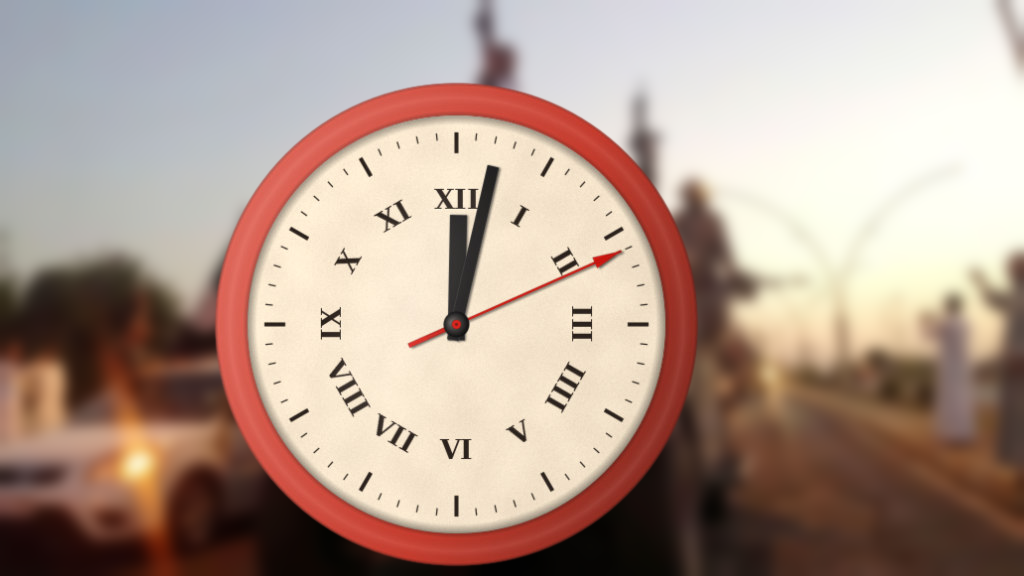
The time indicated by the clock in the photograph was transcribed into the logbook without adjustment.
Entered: 12:02:11
